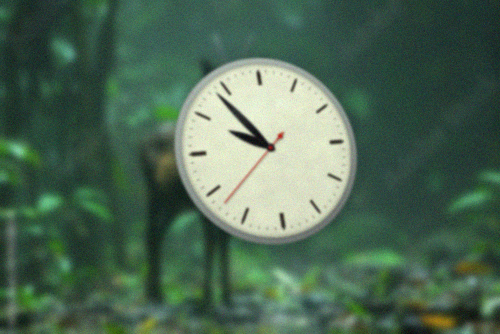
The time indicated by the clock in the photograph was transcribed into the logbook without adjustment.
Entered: 9:53:38
